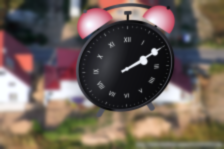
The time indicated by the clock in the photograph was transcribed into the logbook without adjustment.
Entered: 2:10
